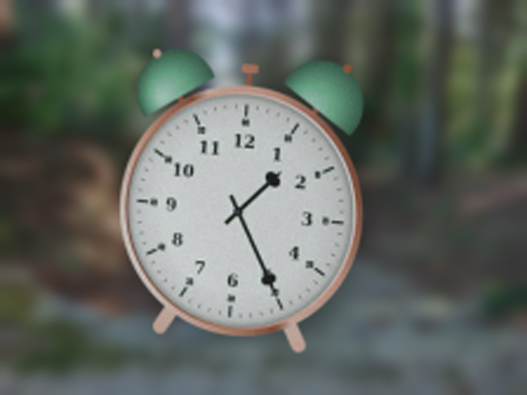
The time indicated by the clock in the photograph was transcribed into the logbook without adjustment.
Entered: 1:25
